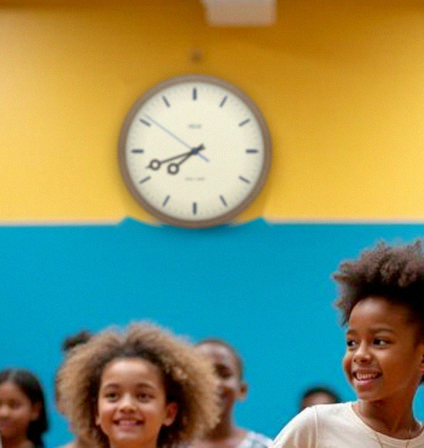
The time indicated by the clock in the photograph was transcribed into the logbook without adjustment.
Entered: 7:41:51
